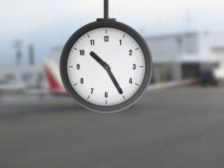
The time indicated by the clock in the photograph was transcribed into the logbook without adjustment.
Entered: 10:25
